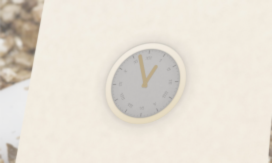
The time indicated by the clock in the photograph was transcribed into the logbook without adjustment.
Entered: 12:57
